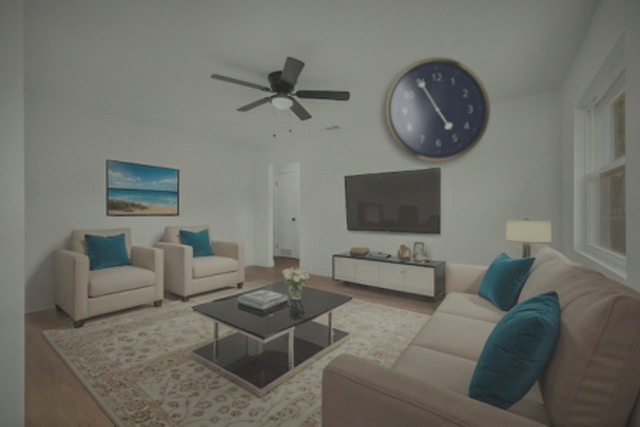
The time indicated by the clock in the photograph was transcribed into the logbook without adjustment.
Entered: 4:55
